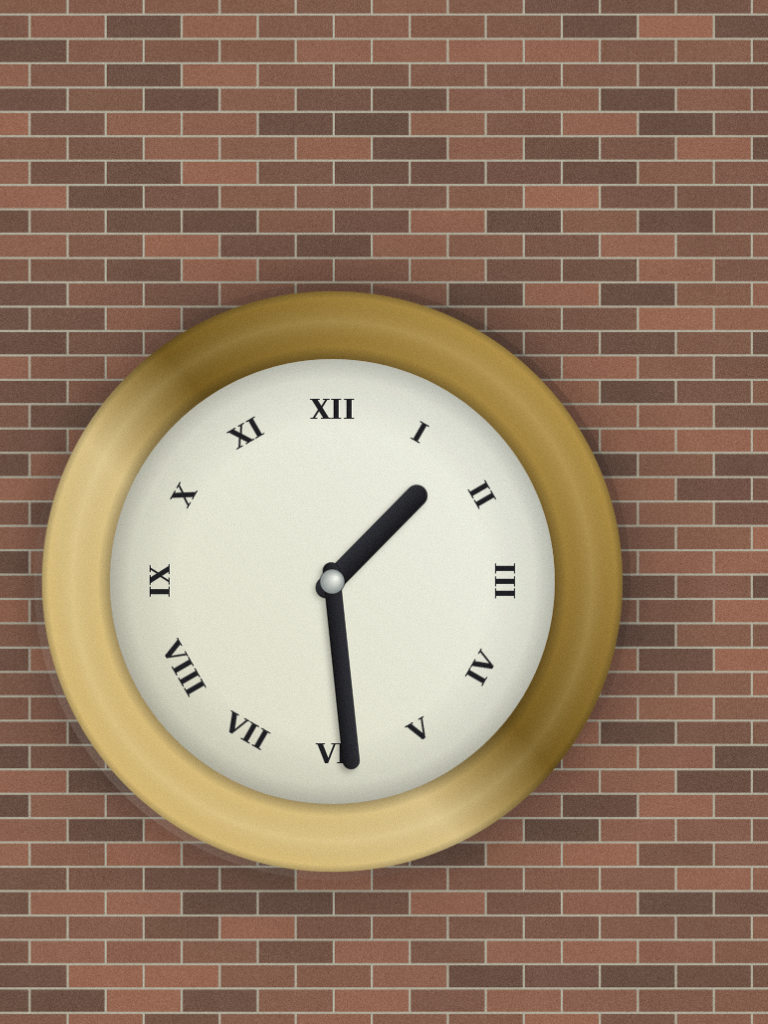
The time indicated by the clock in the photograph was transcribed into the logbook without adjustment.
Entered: 1:29
